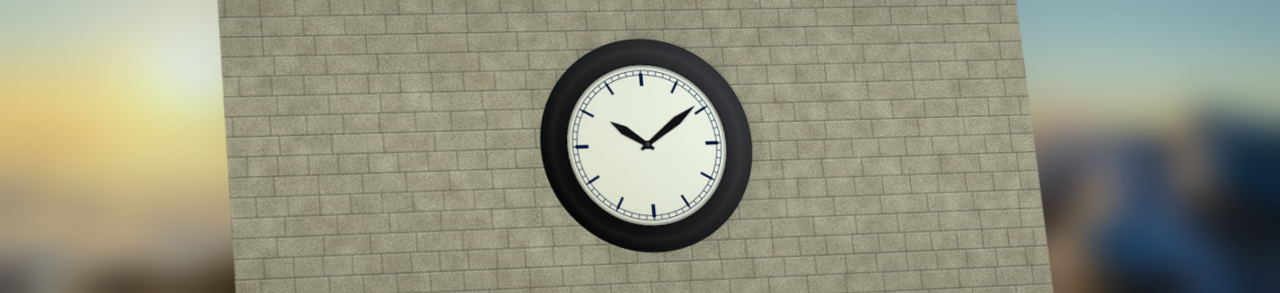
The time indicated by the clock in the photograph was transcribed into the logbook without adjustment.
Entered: 10:09
